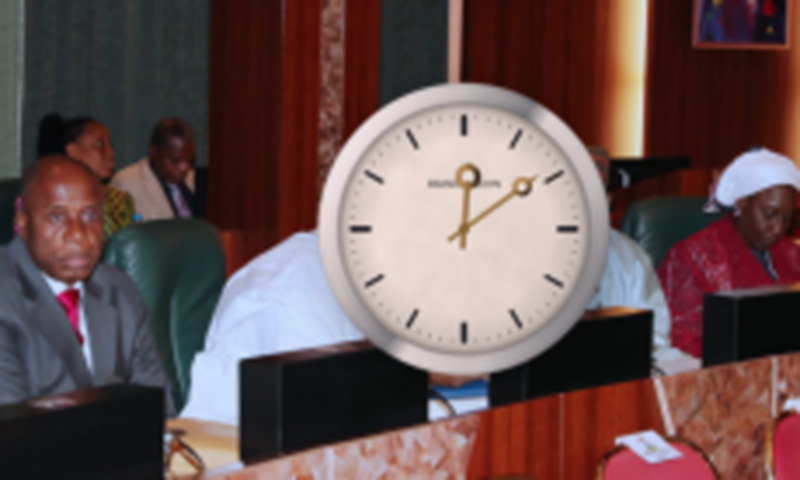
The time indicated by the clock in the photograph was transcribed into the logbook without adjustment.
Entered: 12:09
